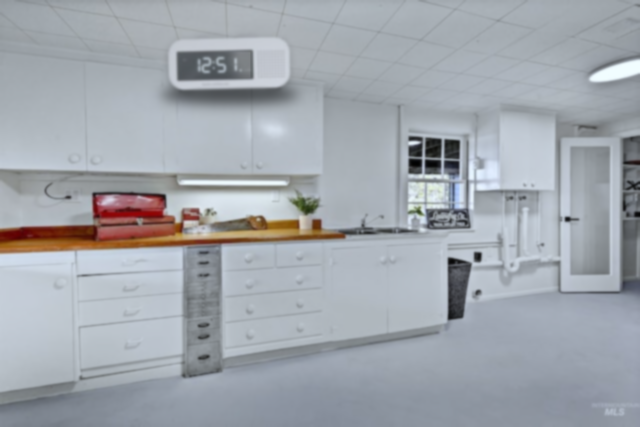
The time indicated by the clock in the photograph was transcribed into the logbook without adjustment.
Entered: 12:51
